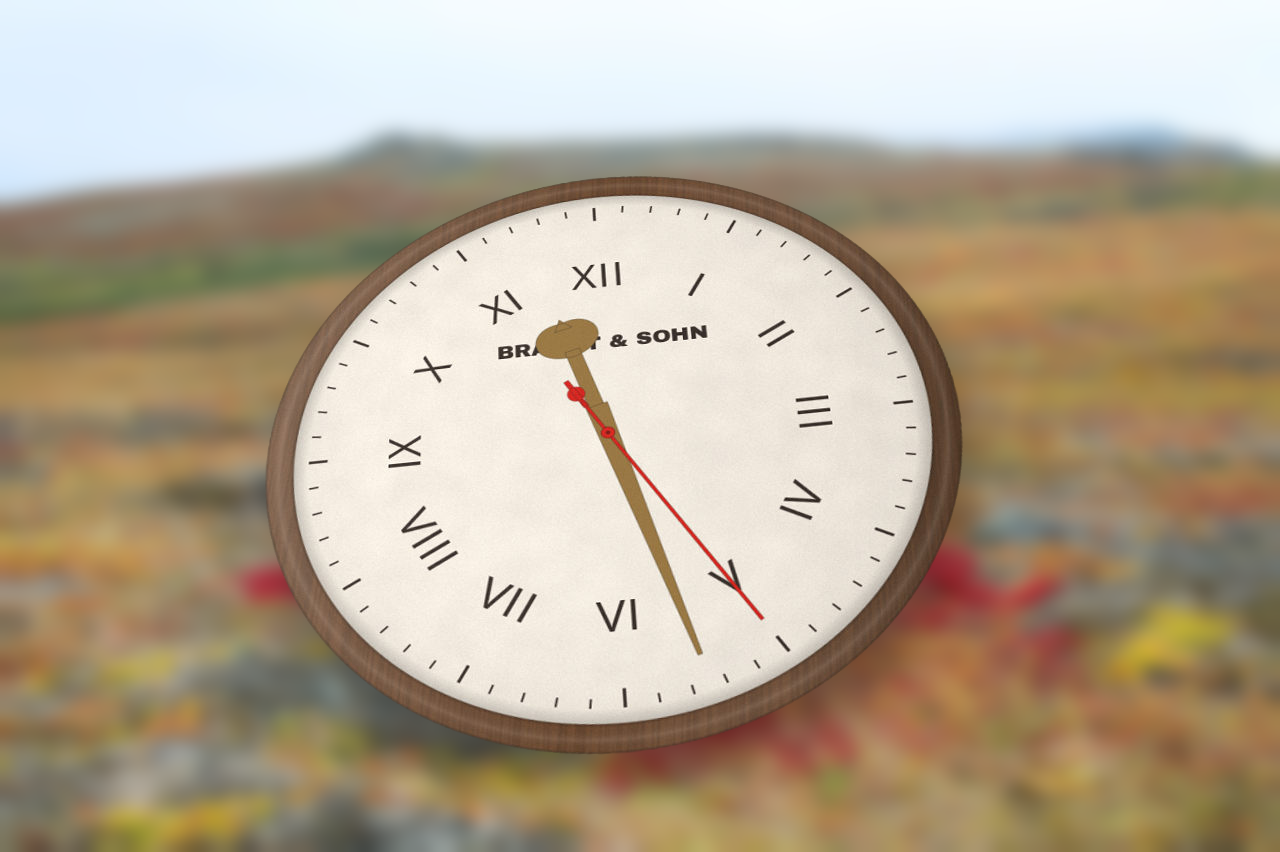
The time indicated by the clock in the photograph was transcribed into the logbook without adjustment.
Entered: 11:27:25
